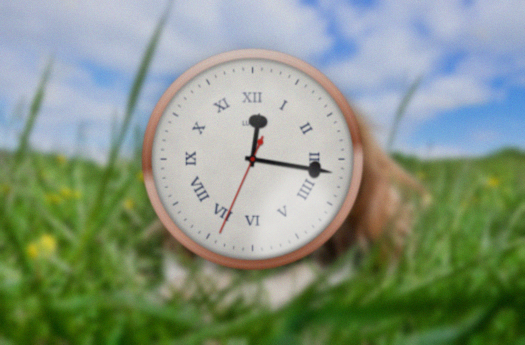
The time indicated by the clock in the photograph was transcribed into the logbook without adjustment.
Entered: 12:16:34
